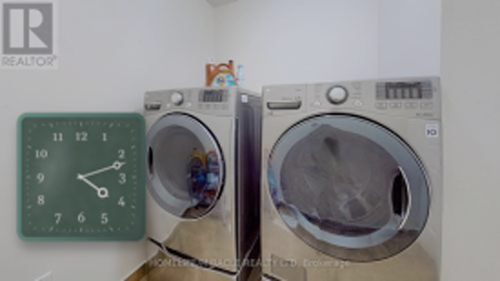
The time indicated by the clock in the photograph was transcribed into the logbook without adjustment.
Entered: 4:12
